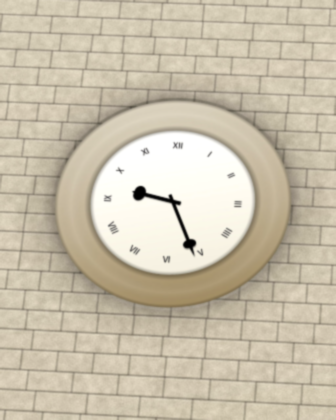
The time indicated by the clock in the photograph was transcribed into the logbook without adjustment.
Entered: 9:26
